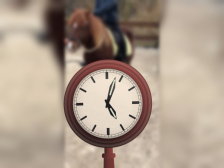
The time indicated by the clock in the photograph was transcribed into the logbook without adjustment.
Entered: 5:03
